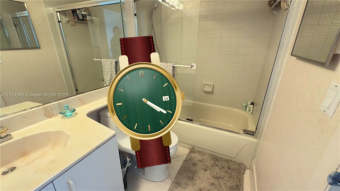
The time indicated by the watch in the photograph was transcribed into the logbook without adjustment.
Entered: 4:21
